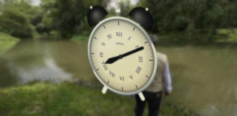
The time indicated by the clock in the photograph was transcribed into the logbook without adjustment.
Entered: 8:11
